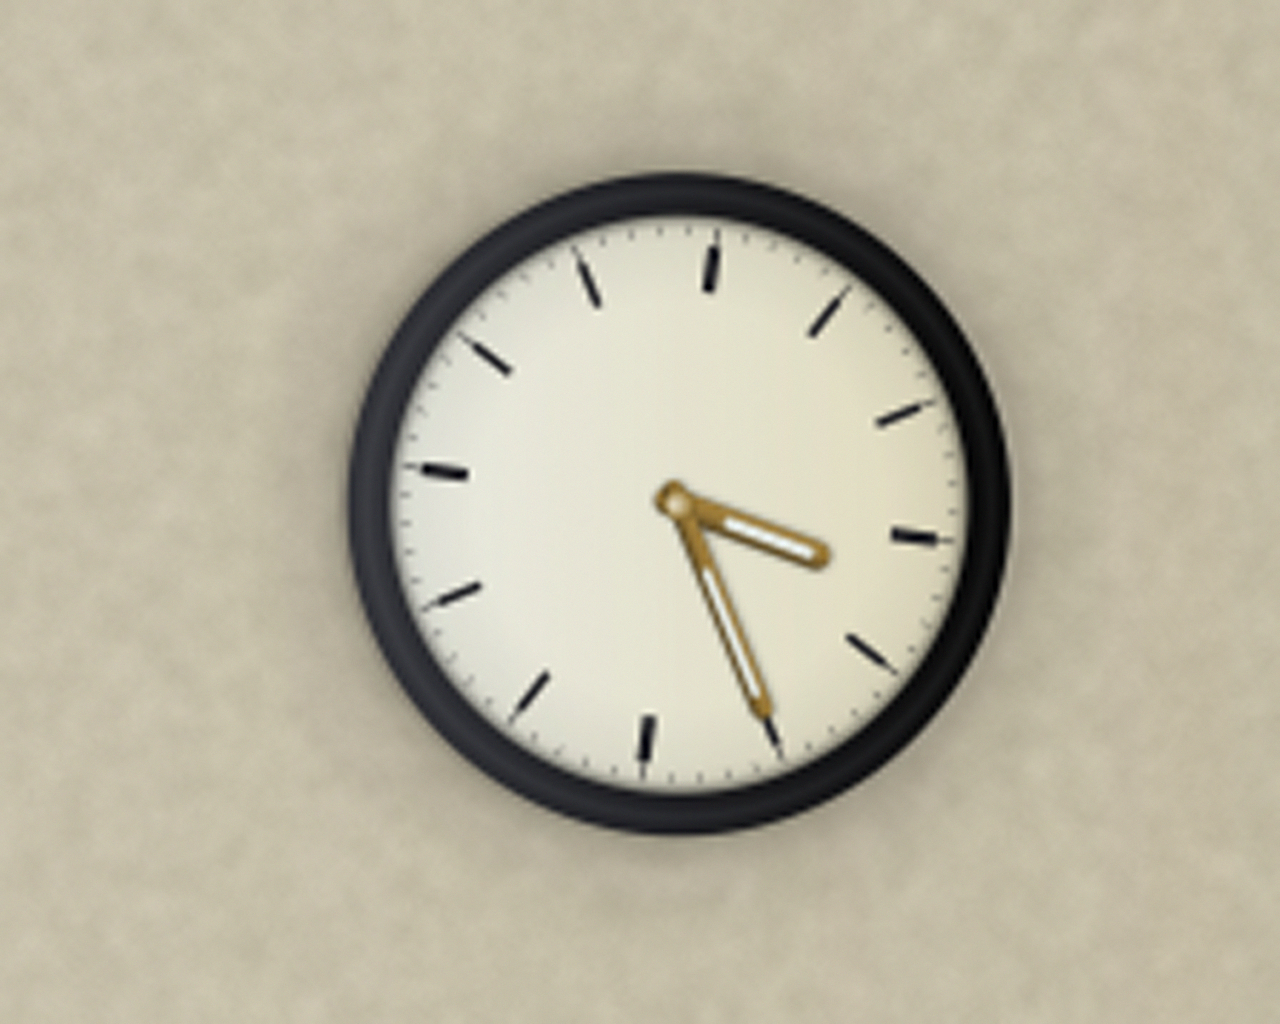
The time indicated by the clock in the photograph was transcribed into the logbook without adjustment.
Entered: 3:25
